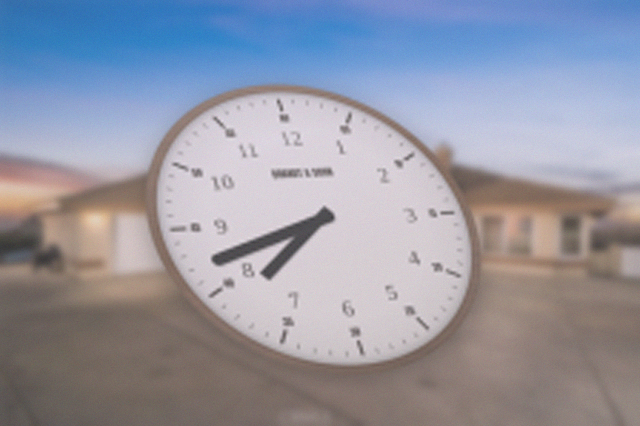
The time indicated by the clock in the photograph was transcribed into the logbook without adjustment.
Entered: 7:42
